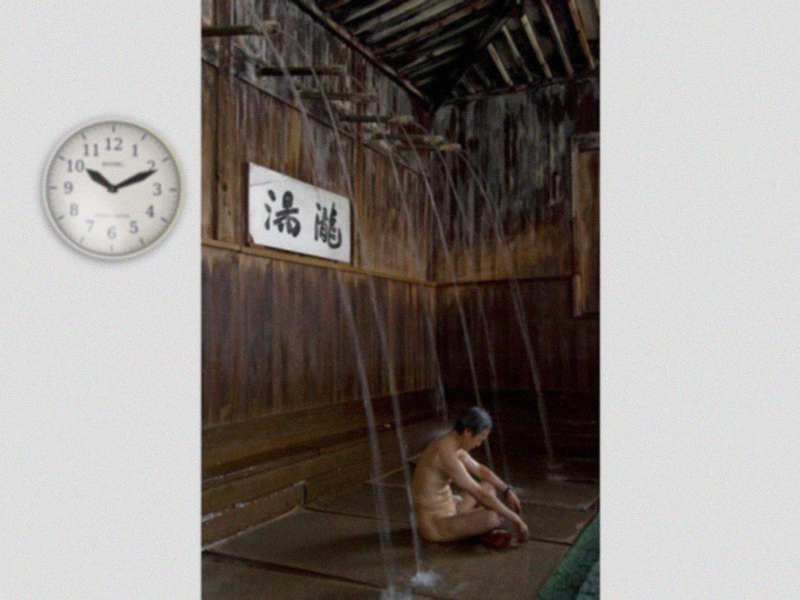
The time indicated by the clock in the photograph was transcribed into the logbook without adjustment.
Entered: 10:11
